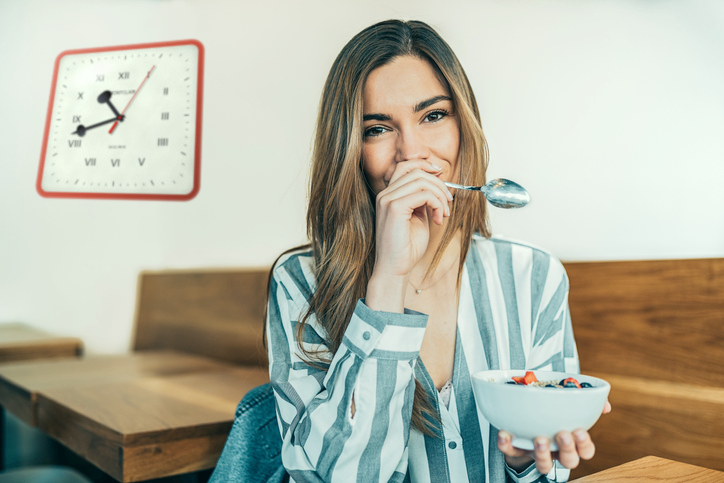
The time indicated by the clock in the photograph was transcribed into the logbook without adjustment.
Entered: 10:42:05
